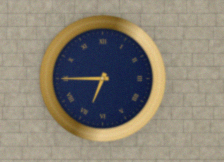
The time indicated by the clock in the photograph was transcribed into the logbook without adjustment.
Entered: 6:45
